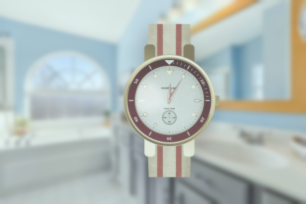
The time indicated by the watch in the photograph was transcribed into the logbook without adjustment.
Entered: 12:05
